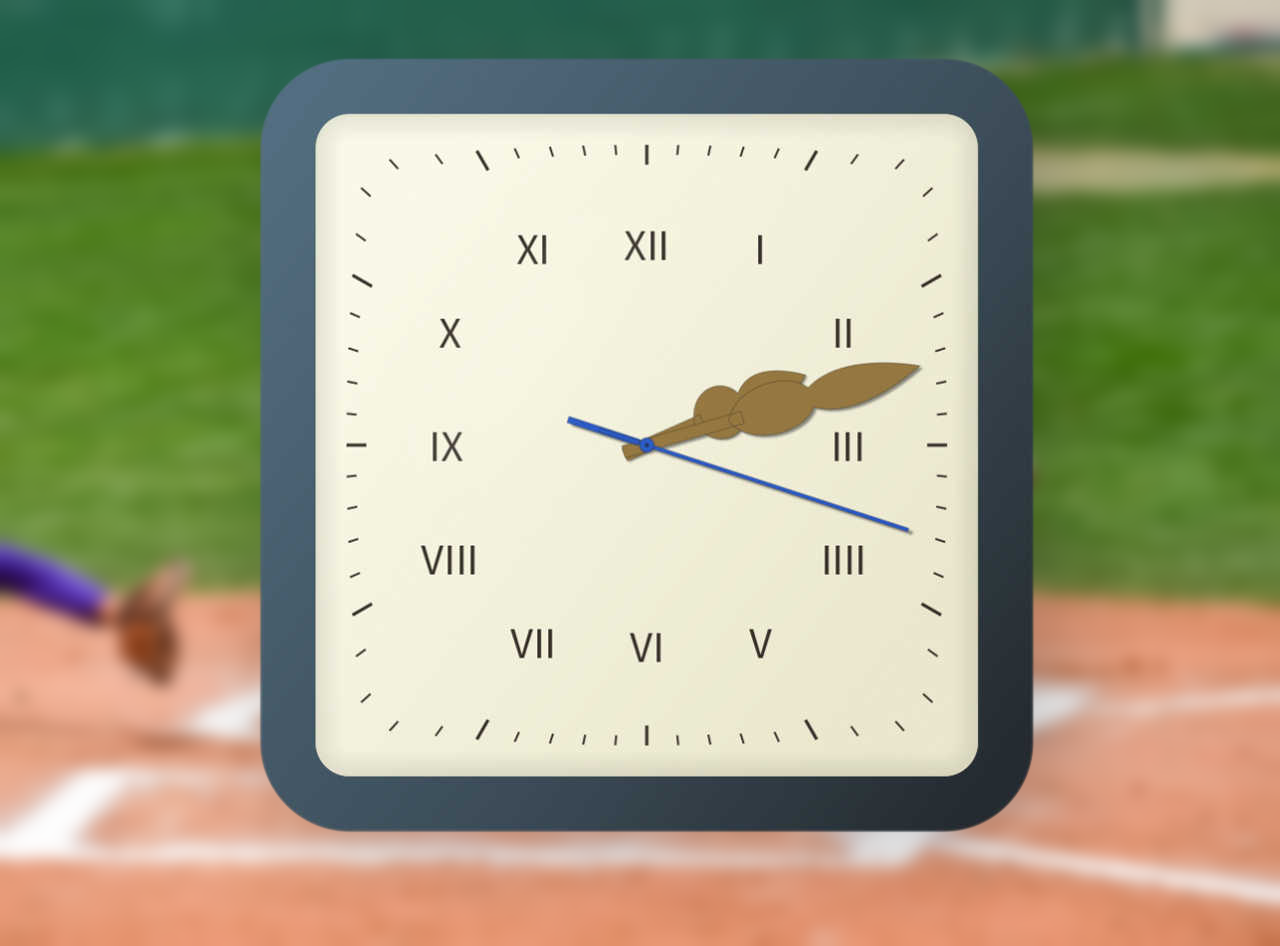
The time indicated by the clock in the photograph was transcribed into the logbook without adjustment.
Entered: 2:12:18
